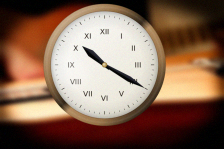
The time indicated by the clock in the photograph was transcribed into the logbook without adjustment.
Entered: 10:20
